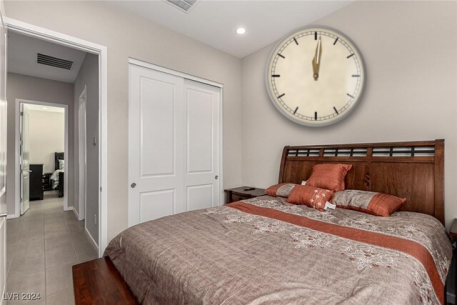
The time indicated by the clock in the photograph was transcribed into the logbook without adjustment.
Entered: 12:01
